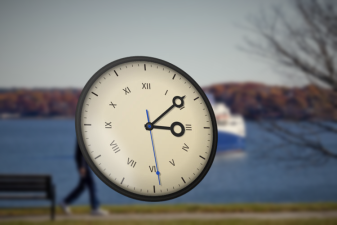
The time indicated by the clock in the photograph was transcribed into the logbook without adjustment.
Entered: 3:08:29
